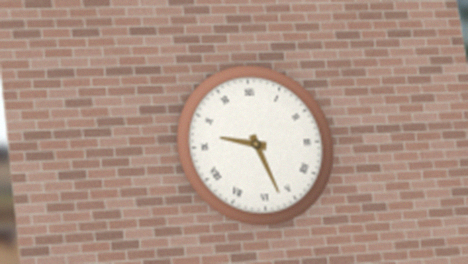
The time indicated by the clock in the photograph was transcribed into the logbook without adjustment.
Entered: 9:27
